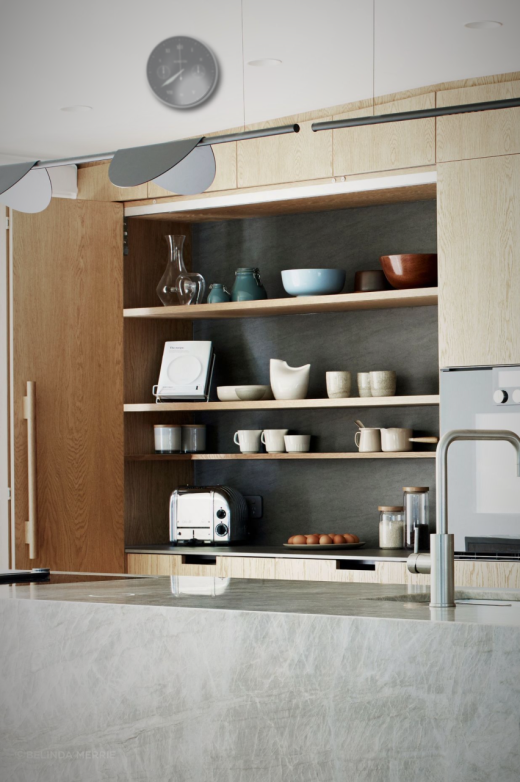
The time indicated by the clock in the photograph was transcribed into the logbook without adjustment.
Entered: 7:39
